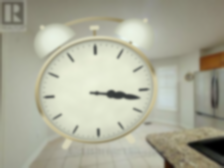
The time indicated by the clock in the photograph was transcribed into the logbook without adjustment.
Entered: 3:17
